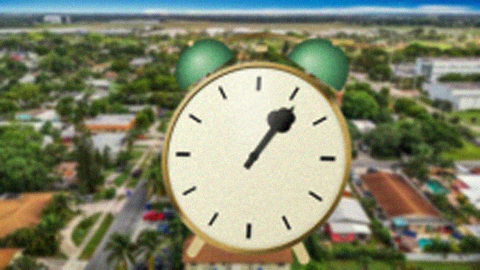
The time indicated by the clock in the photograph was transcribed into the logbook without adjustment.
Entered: 1:06
